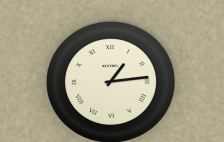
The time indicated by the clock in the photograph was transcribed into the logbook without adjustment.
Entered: 1:14
